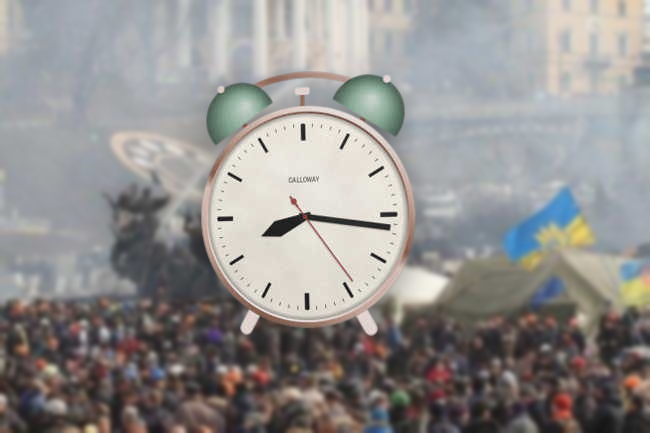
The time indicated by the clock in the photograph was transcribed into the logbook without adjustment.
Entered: 8:16:24
